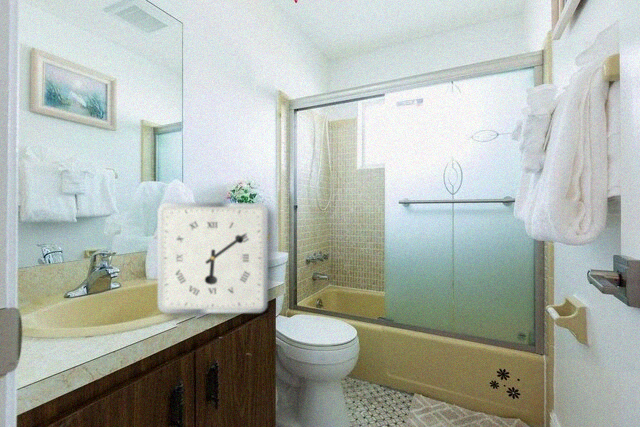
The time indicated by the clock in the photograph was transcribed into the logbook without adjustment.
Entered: 6:09
